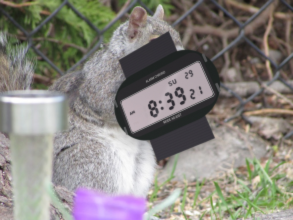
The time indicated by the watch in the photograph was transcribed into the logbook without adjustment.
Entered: 8:39:21
